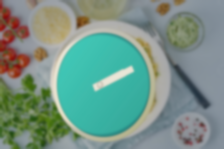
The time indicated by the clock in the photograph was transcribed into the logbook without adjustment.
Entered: 2:11
